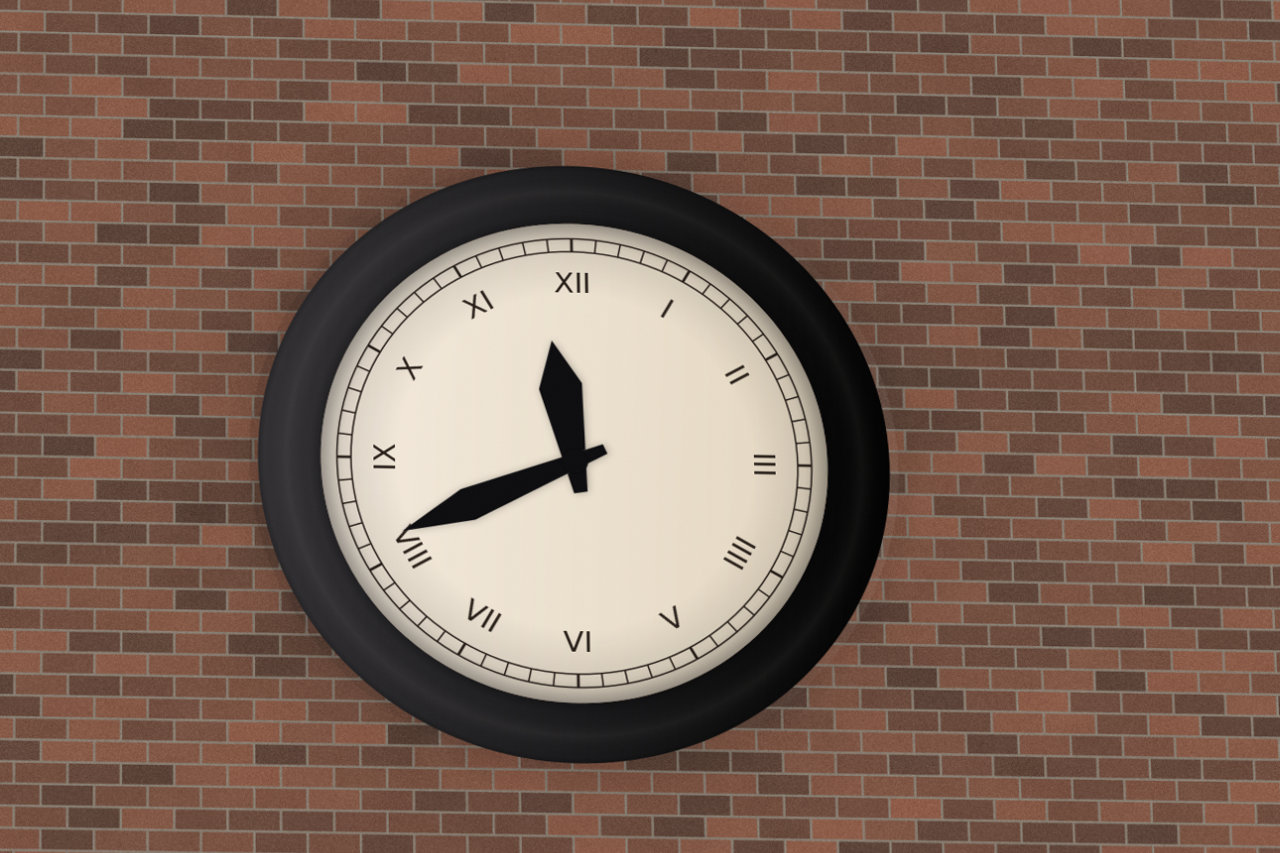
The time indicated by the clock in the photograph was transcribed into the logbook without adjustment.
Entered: 11:41
